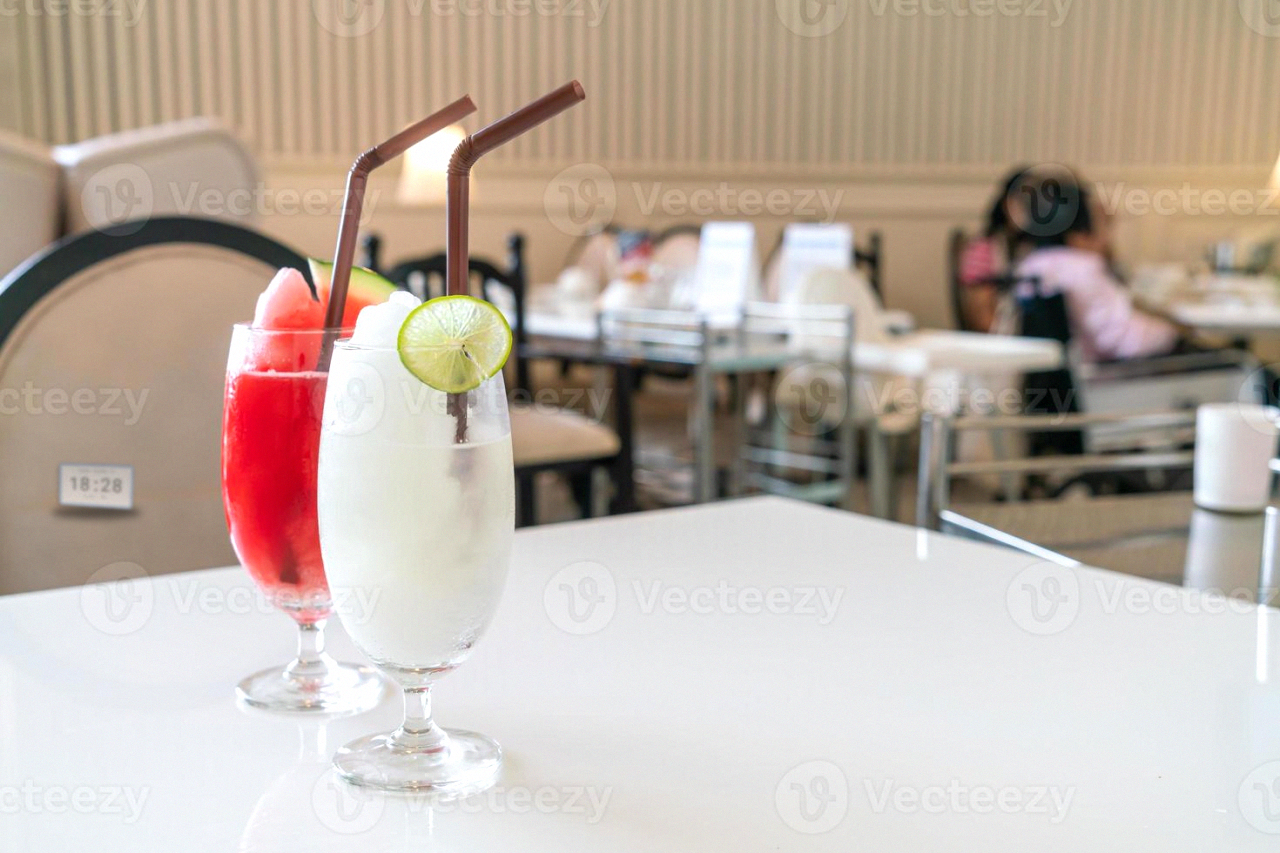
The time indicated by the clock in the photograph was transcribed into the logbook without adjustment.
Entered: 18:28
